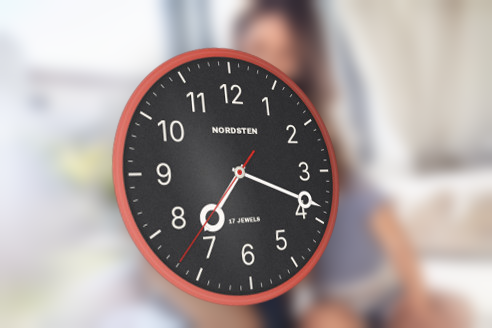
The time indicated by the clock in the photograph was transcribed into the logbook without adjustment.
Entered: 7:18:37
